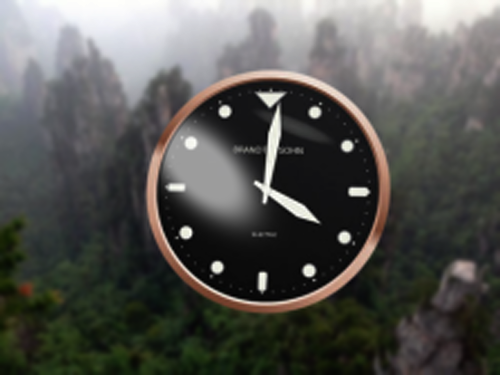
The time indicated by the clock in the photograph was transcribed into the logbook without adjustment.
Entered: 4:01
